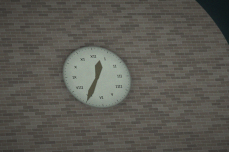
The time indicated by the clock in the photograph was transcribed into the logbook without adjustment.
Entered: 12:35
